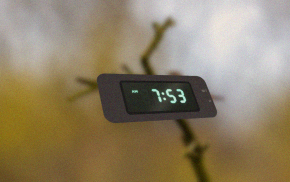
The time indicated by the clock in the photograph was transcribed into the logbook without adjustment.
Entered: 7:53
